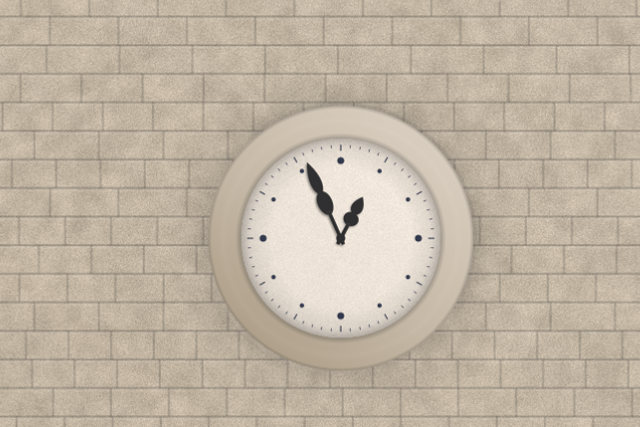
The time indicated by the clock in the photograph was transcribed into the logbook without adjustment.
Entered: 12:56
